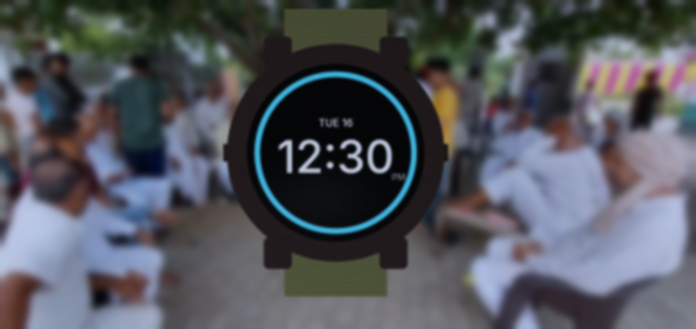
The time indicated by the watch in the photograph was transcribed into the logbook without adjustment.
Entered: 12:30
